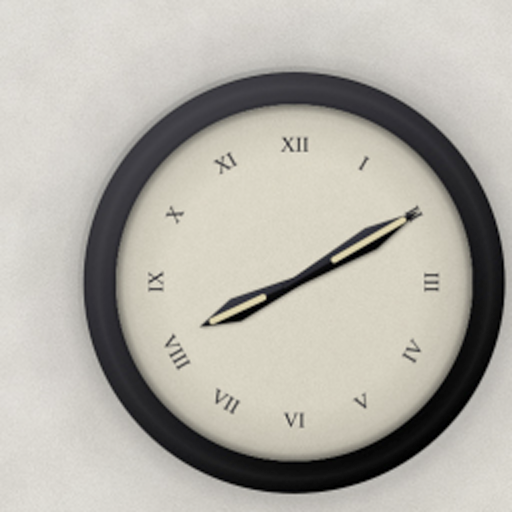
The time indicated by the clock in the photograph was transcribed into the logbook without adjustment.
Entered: 8:10
